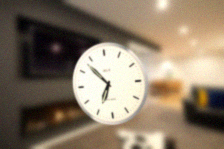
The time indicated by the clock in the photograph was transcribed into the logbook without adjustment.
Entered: 6:53
